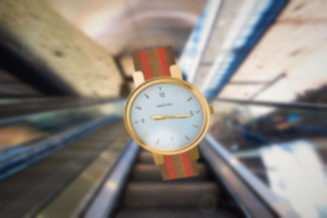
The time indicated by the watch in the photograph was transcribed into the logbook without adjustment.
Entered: 9:16
